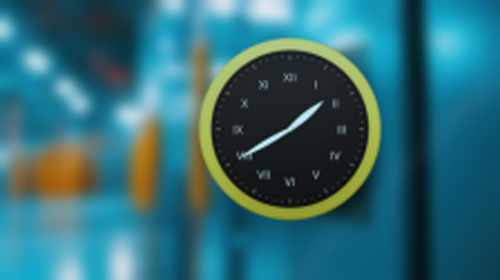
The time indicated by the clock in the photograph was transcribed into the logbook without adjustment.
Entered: 1:40
